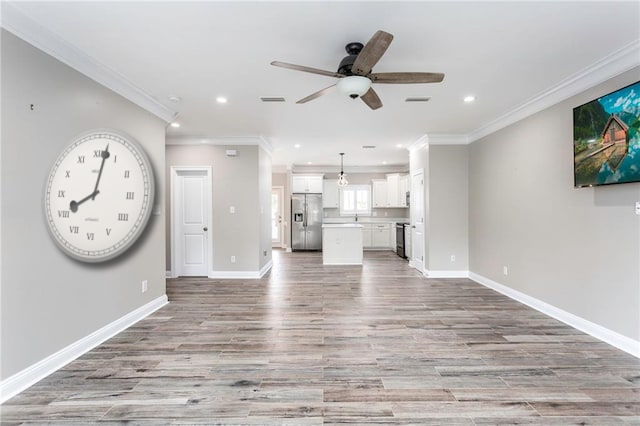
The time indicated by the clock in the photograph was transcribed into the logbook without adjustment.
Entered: 8:02
